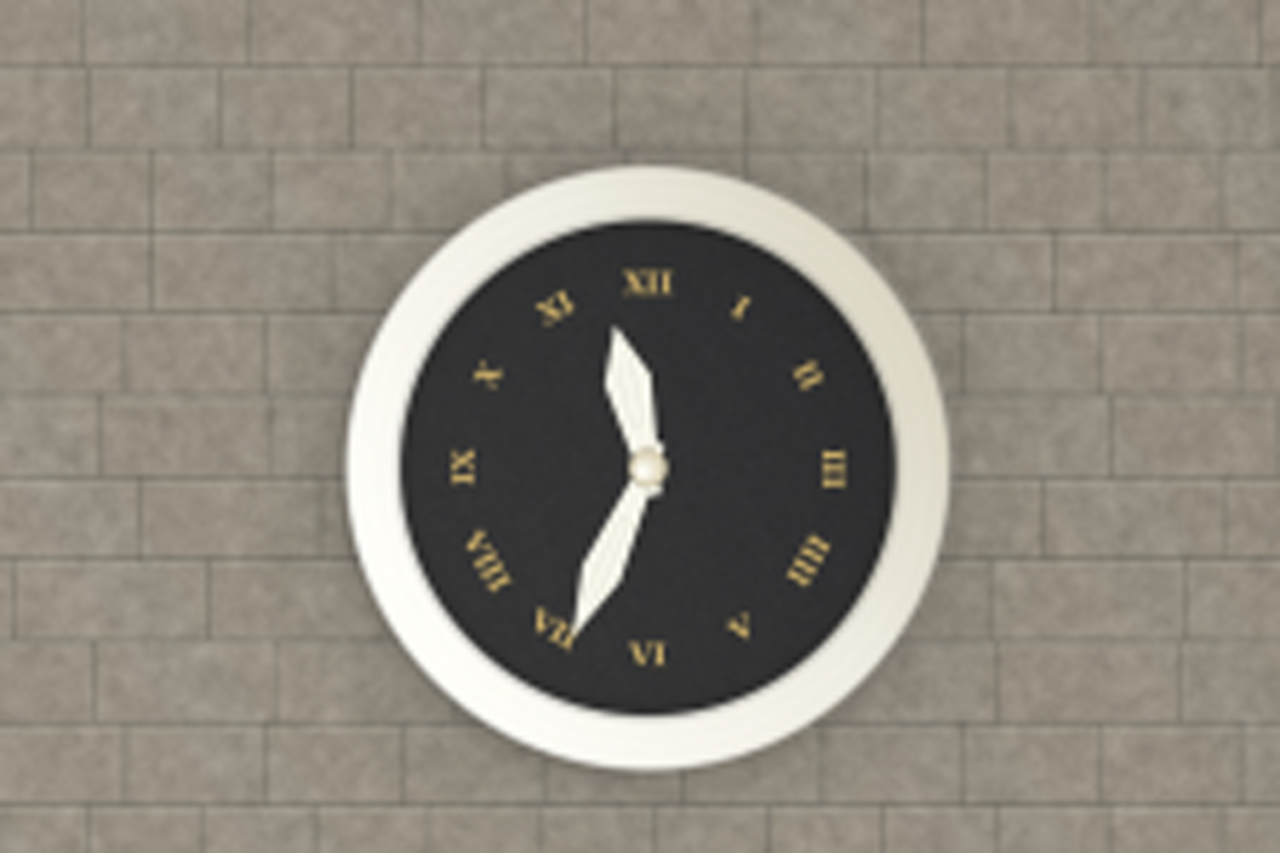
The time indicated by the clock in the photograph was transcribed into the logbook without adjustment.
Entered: 11:34
